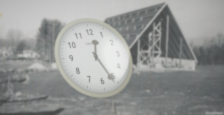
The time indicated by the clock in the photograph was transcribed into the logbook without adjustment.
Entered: 12:26
